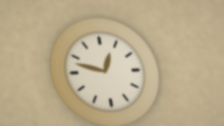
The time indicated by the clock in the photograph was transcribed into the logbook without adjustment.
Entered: 12:48
